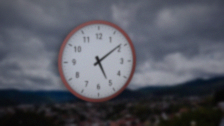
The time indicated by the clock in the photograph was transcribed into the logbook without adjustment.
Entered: 5:09
